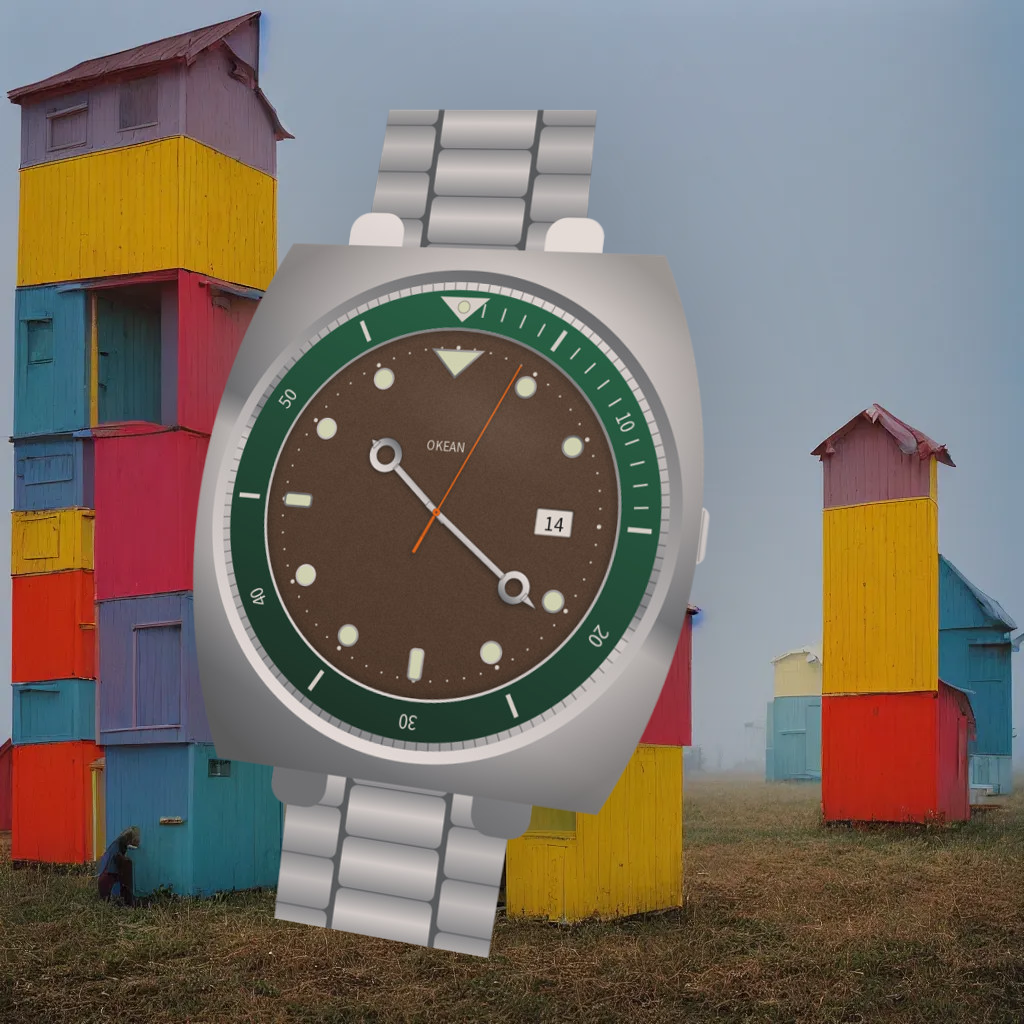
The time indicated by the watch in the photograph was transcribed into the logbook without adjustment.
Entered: 10:21:04
